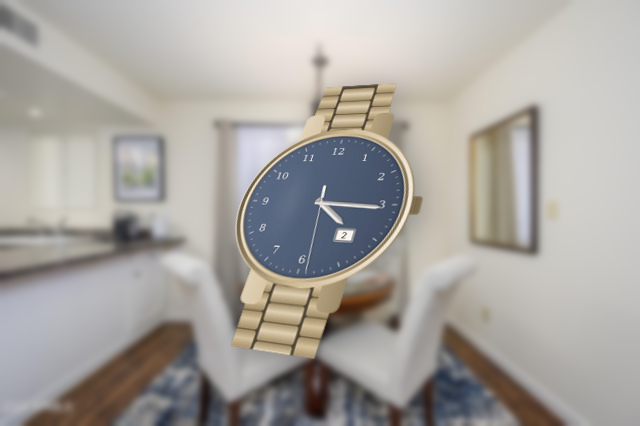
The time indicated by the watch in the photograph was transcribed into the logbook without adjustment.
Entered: 4:15:29
